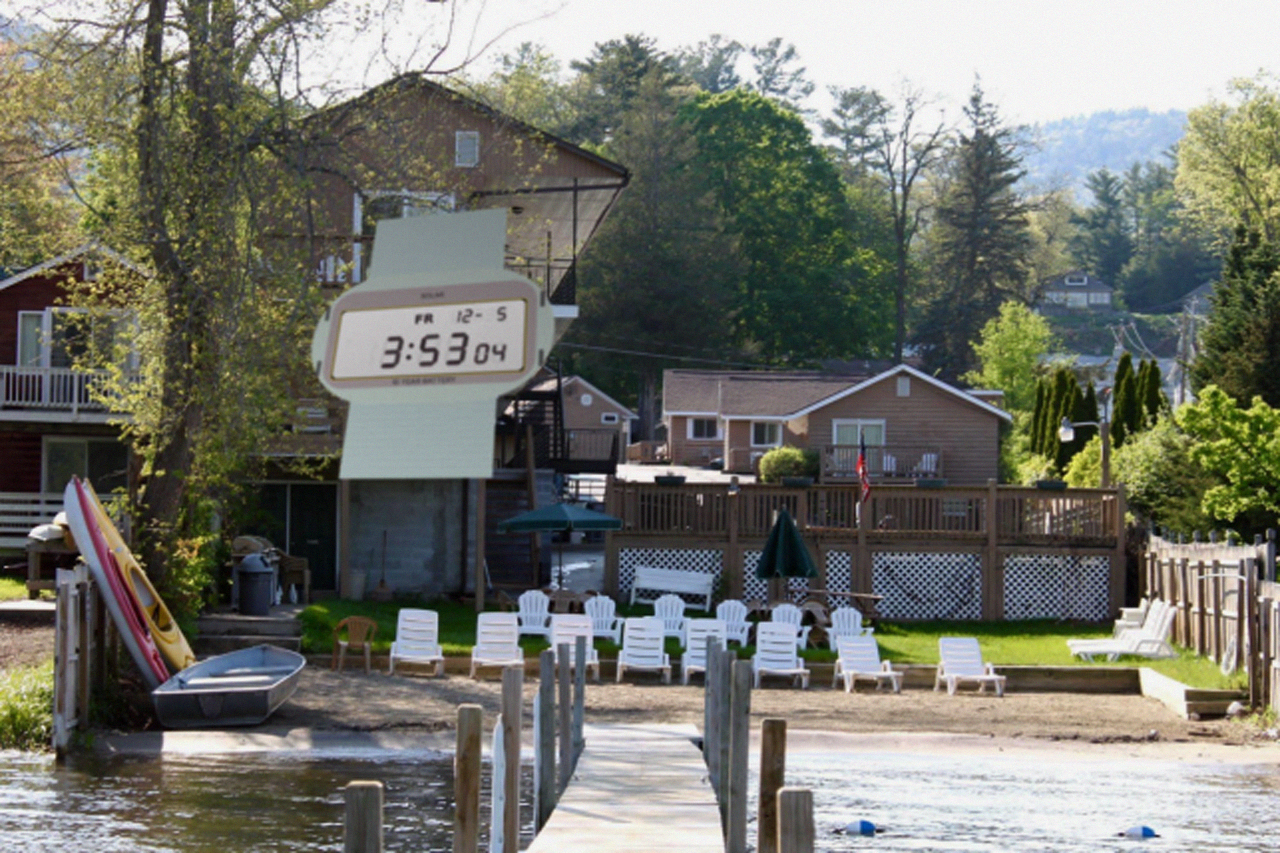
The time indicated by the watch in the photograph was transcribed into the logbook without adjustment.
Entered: 3:53:04
